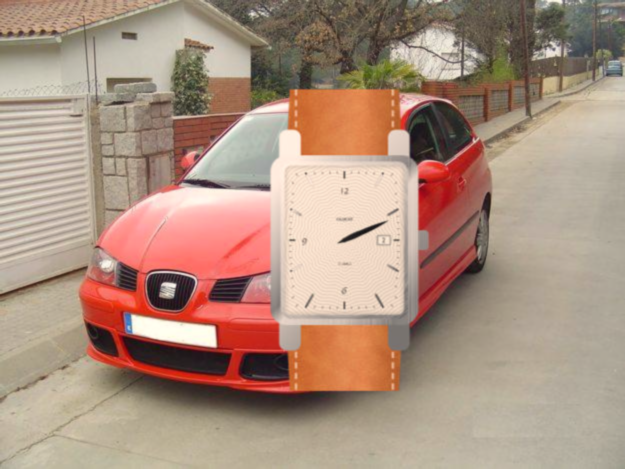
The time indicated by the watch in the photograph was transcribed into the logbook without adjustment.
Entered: 2:11
